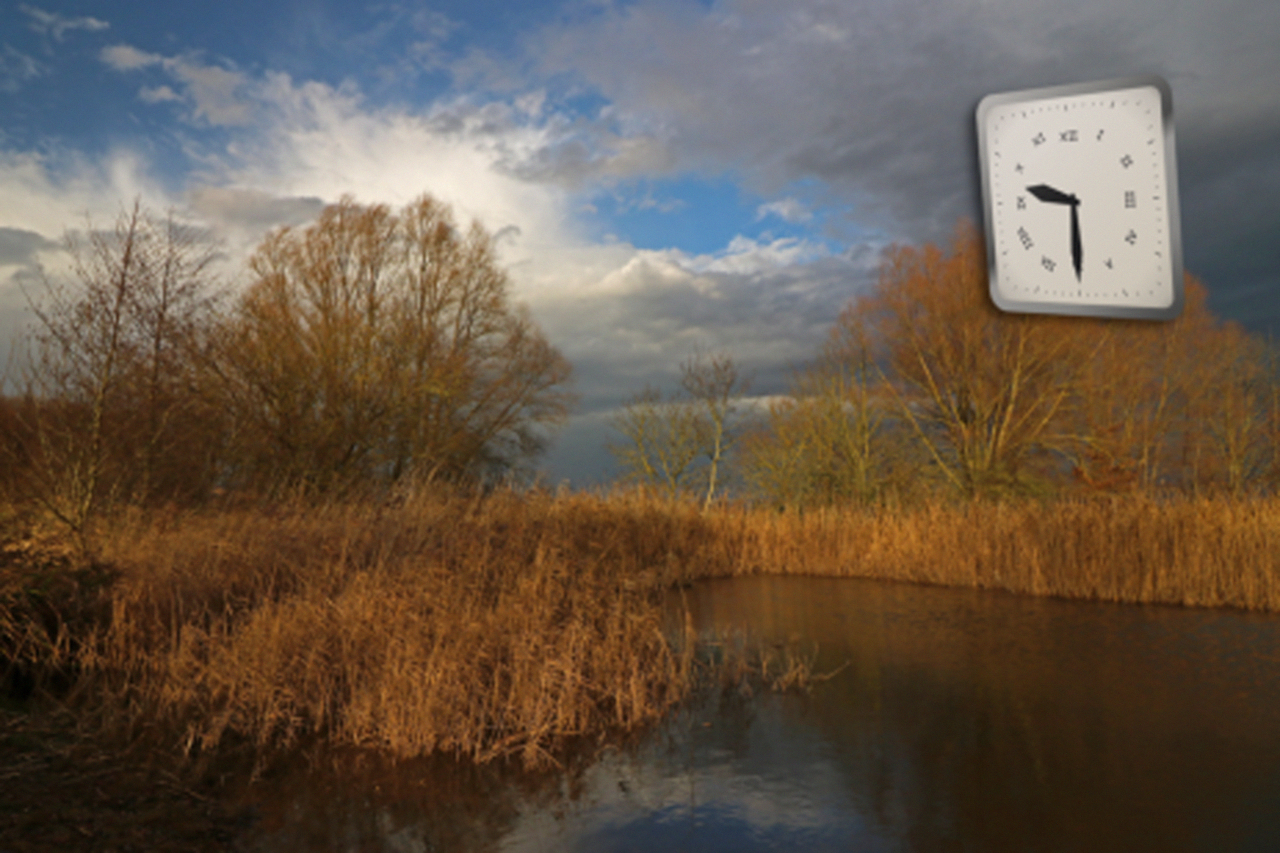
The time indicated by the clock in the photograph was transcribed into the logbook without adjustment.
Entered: 9:30
